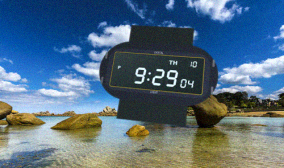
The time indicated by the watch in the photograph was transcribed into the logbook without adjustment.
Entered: 9:29:04
